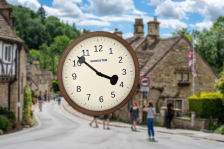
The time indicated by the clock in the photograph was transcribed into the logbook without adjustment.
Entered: 3:52
